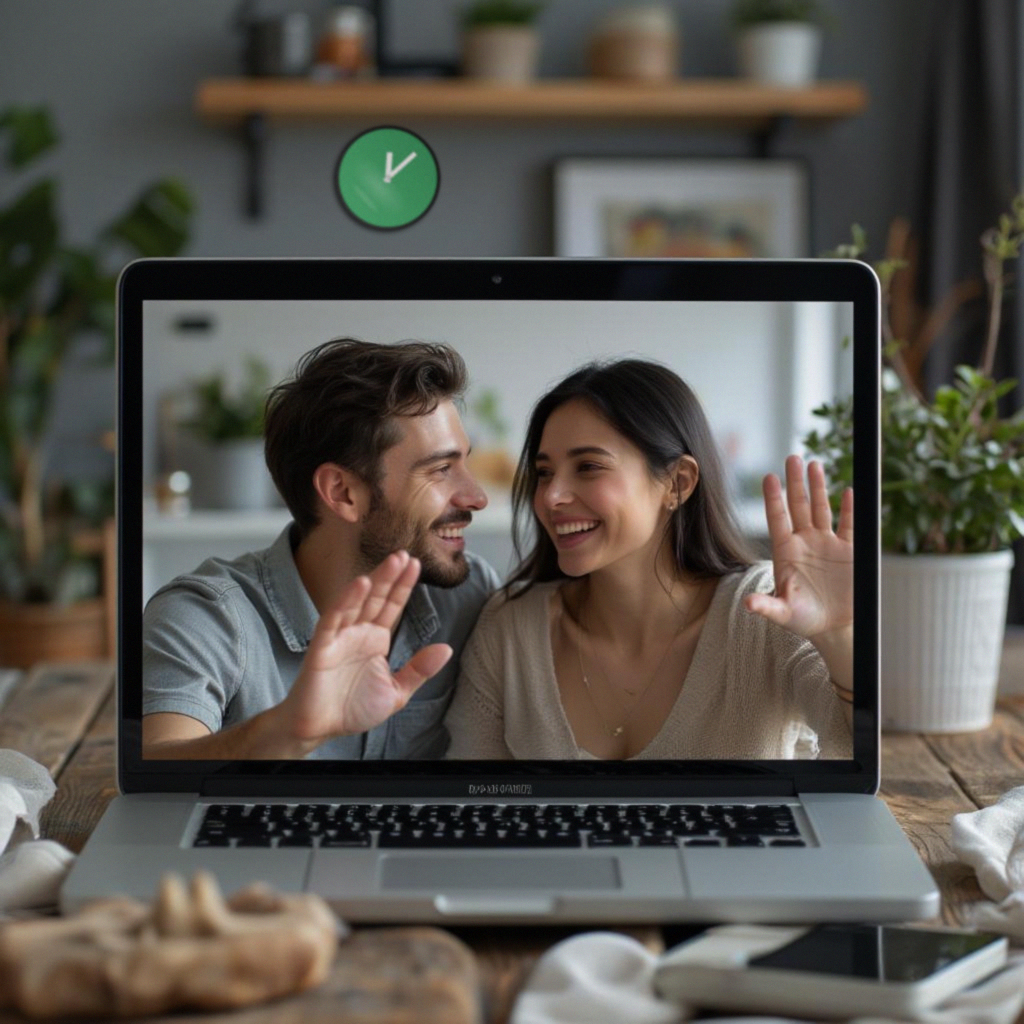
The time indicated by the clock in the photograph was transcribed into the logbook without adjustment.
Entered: 12:08
